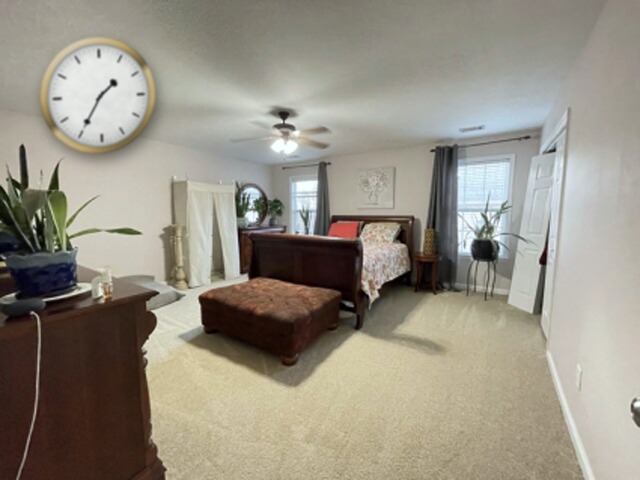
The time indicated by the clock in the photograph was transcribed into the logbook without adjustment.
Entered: 1:35
